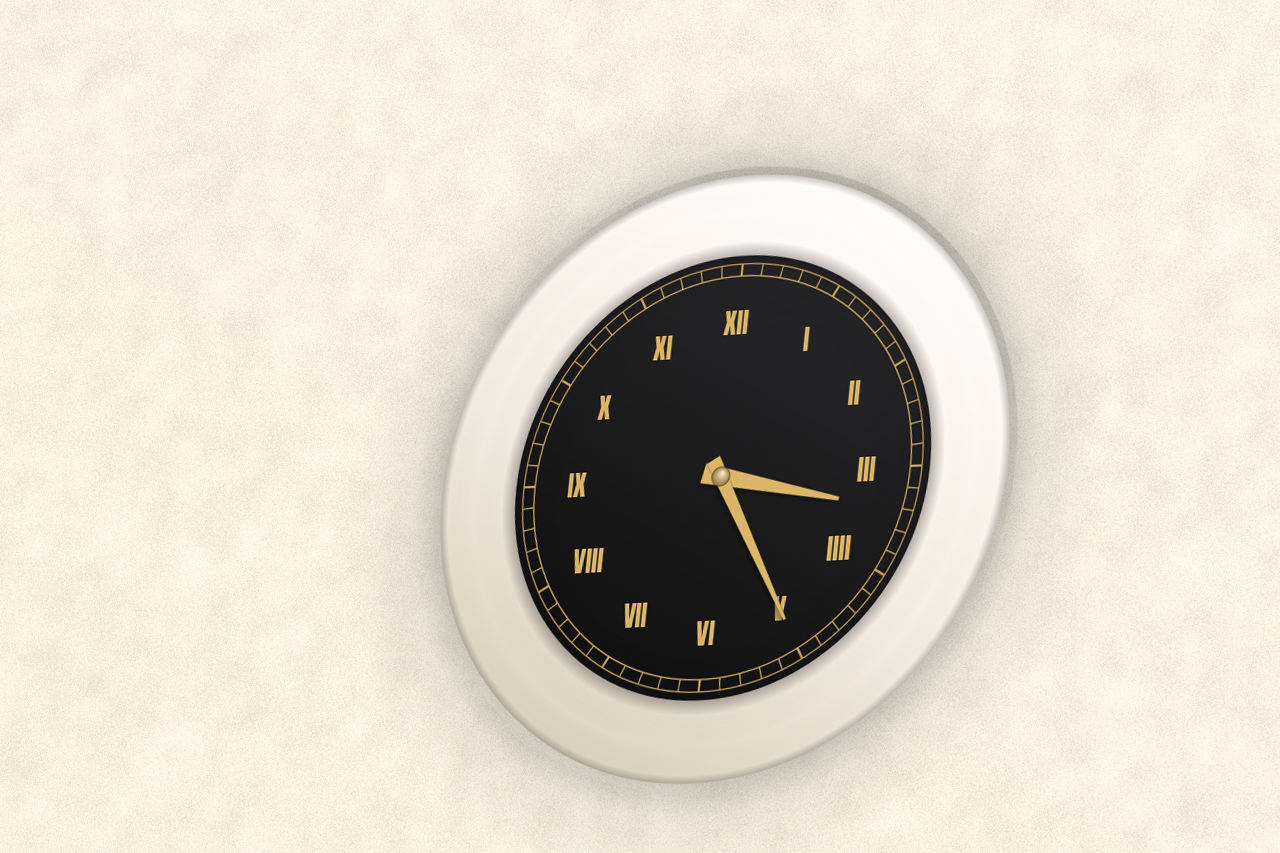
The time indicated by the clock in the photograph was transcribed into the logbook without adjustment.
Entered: 3:25
